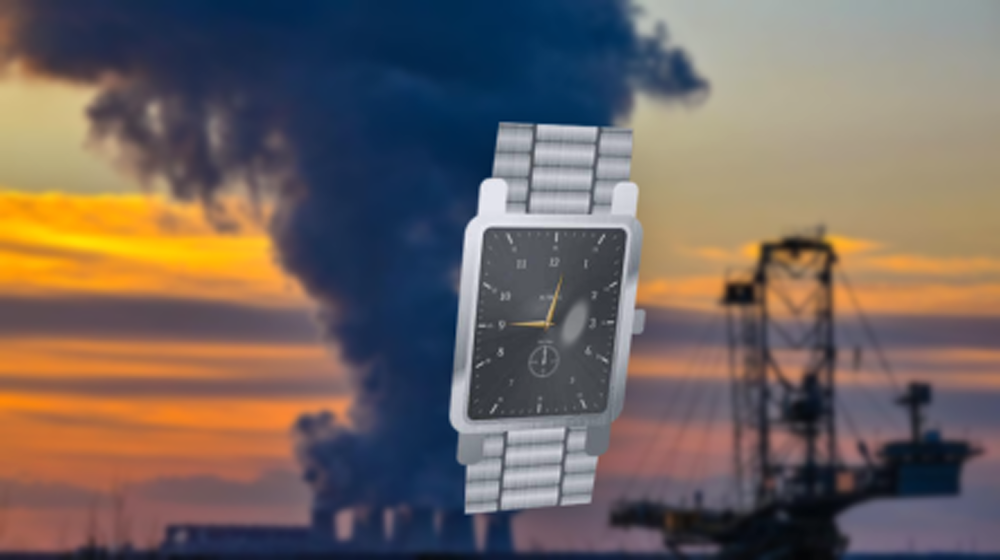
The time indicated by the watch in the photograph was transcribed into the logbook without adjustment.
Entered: 9:02
